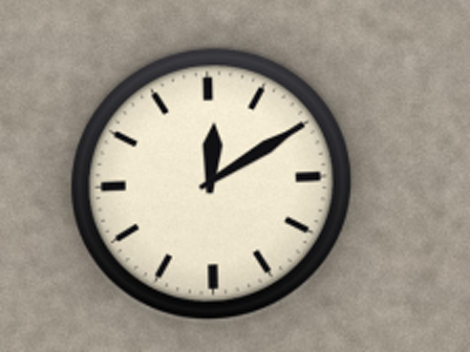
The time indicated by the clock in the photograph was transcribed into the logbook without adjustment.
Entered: 12:10
